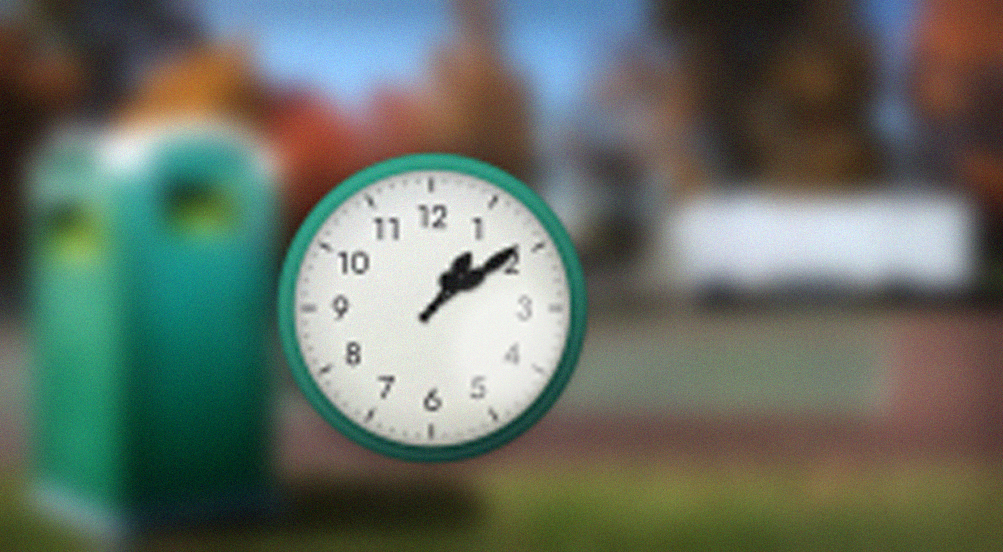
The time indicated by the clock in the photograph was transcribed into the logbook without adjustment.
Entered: 1:09
